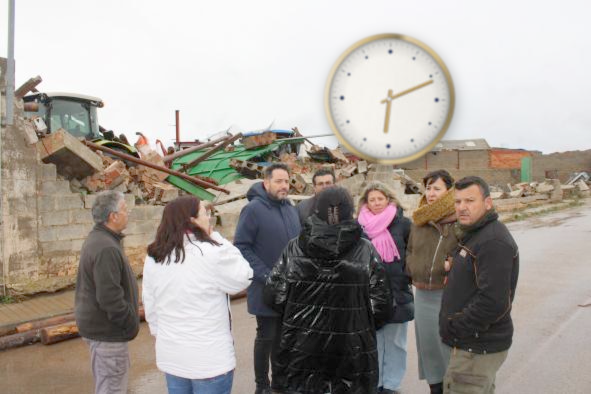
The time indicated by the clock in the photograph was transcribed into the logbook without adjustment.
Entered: 6:11
